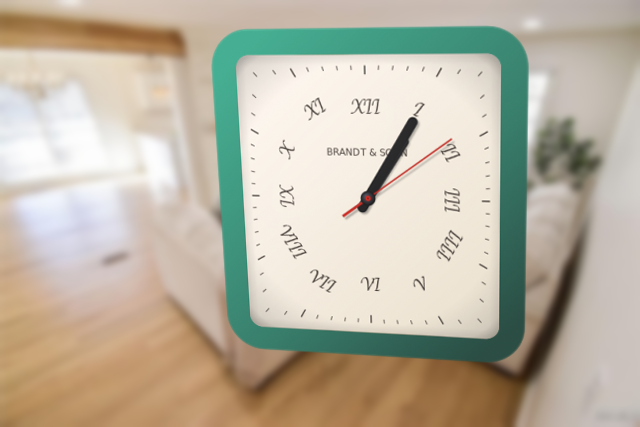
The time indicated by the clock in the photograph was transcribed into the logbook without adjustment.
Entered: 1:05:09
